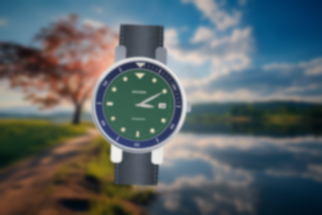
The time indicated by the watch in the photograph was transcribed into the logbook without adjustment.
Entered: 3:10
